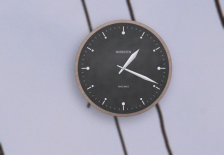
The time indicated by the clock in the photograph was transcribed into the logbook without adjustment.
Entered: 1:19
